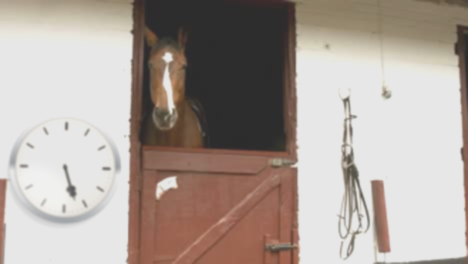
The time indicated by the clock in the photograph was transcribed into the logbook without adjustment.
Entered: 5:27
